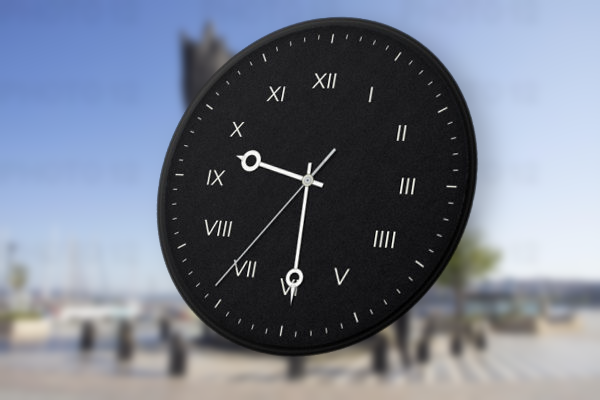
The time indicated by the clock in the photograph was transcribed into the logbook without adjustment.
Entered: 9:29:36
